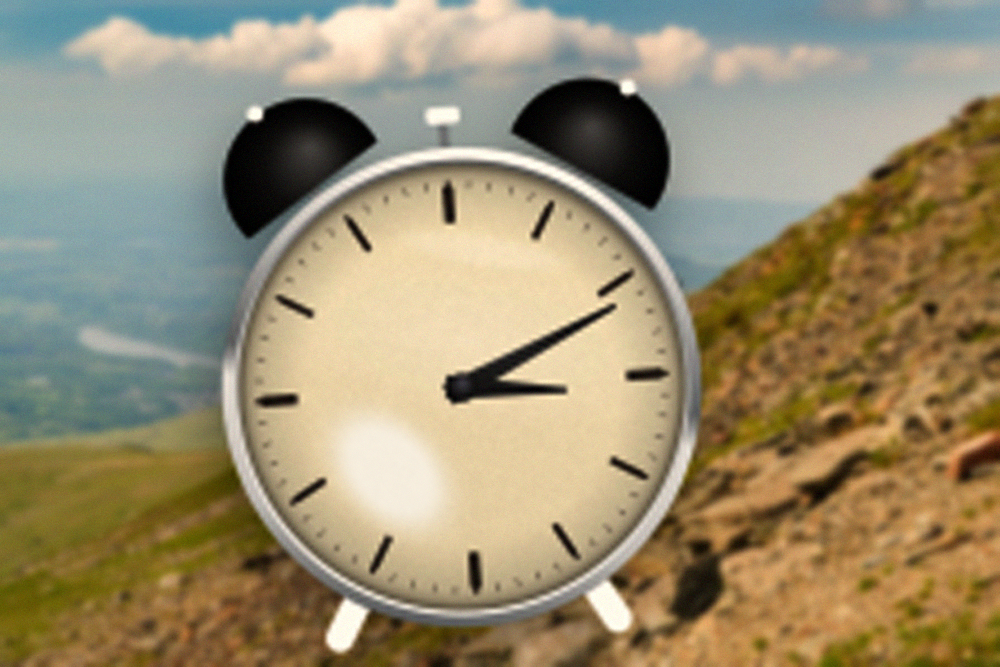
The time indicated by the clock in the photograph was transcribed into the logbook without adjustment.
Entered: 3:11
